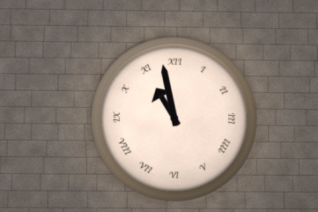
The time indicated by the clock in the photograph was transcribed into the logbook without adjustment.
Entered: 10:58
